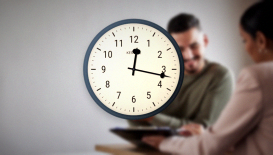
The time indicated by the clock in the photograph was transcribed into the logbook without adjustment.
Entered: 12:17
